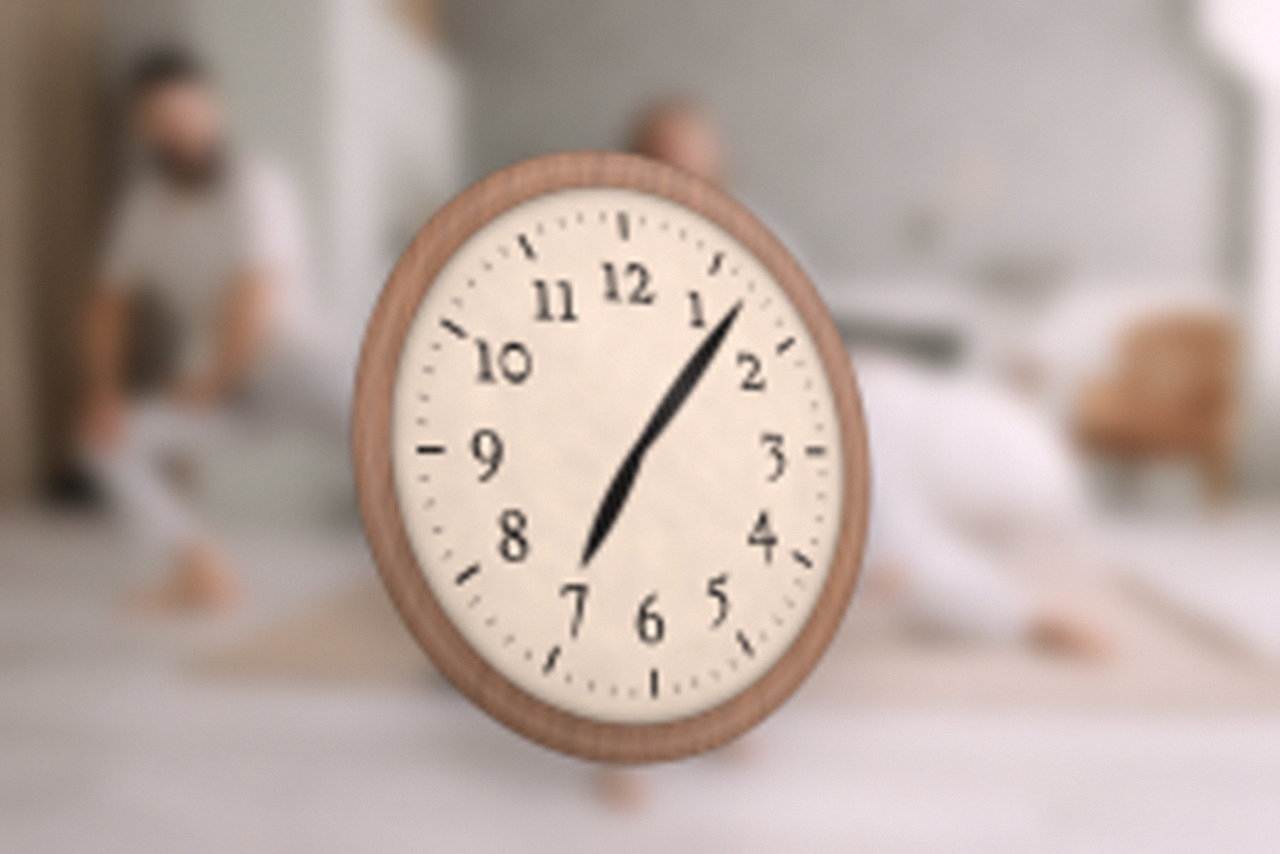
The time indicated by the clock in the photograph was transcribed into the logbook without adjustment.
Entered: 7:07
